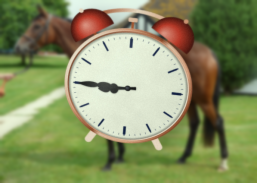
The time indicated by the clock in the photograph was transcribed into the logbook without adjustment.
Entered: 8:45
